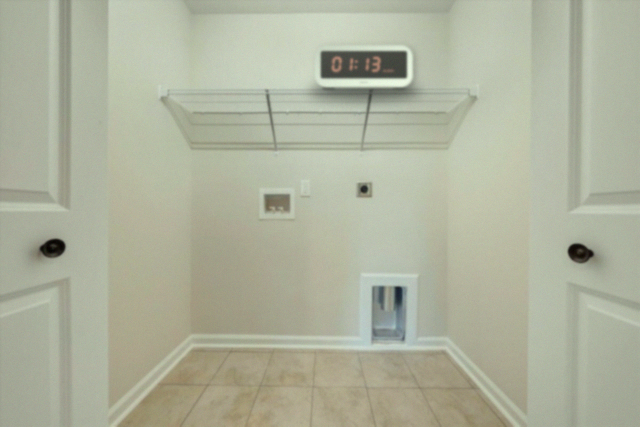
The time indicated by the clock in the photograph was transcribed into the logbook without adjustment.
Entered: 1:13
